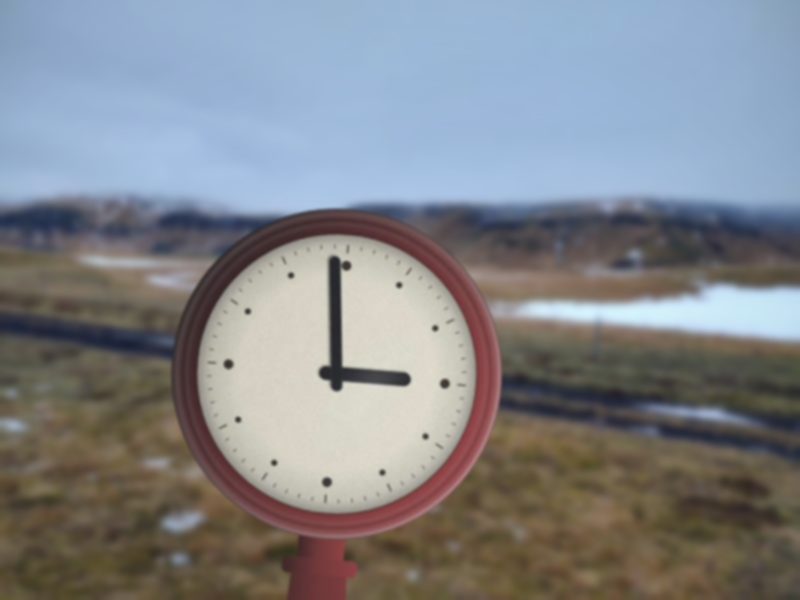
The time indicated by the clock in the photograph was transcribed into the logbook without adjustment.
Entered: 2:59
